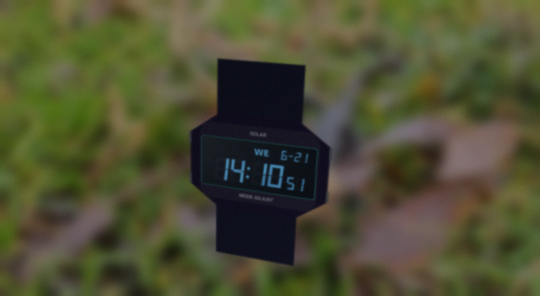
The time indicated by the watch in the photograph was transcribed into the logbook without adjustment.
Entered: 14:10:51
